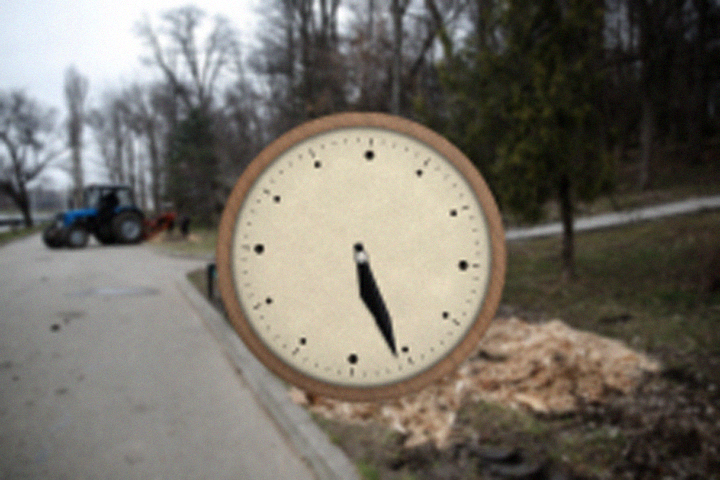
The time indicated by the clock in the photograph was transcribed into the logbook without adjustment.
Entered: 5:26
